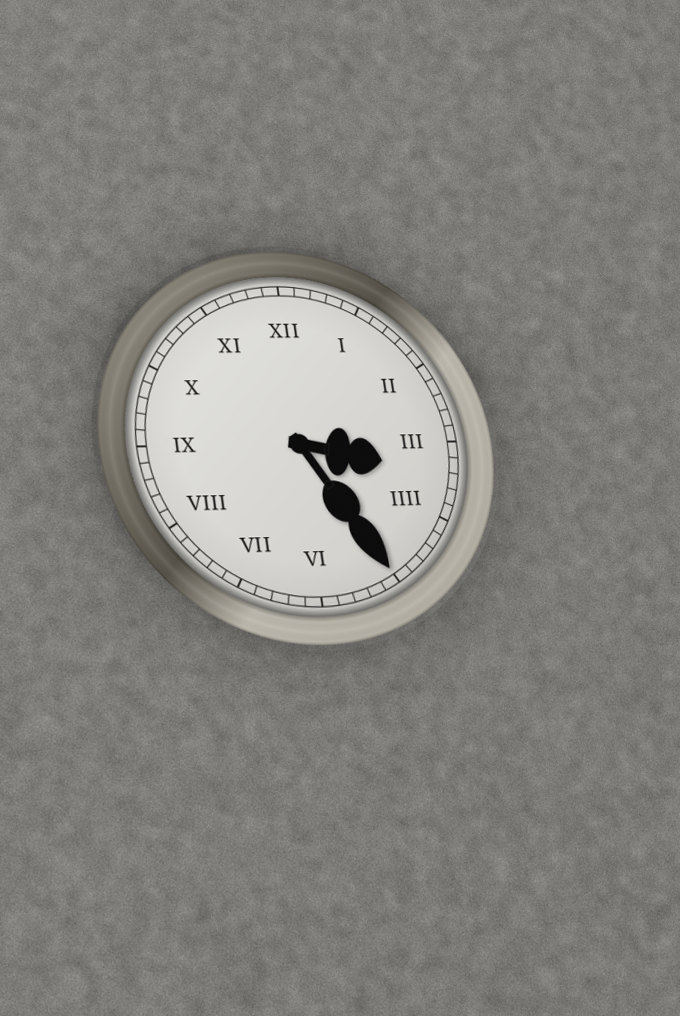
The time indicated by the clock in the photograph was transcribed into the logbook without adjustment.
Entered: 3:25
